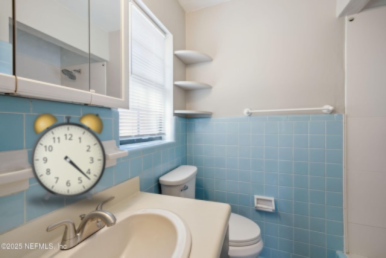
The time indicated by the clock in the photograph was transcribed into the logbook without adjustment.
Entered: 4:22
